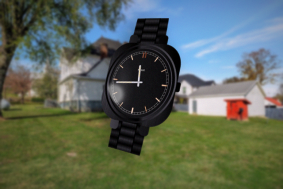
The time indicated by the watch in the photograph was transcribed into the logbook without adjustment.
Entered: 11:44
